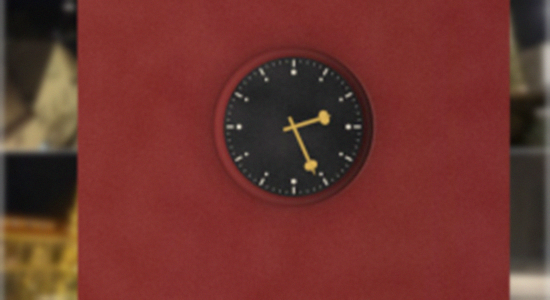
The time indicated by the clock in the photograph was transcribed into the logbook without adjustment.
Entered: 2:26
